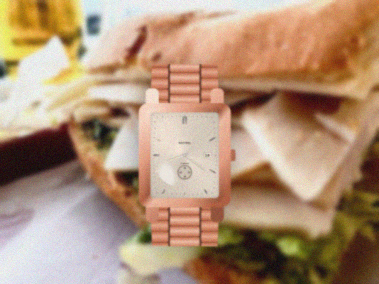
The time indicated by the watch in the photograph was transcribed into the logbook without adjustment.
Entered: 8:21
